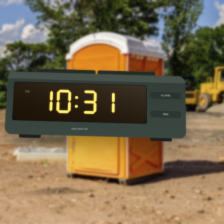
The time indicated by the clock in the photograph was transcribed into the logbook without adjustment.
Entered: 10:31
